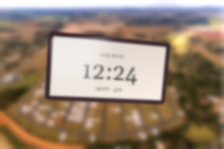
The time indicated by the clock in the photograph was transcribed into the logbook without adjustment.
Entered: 12:24
